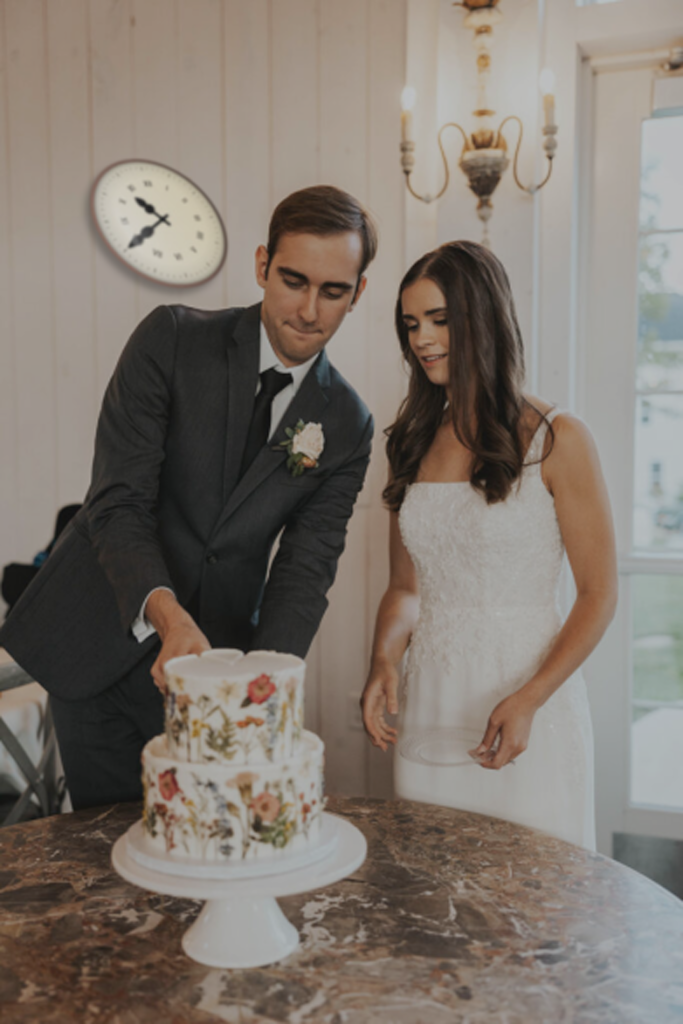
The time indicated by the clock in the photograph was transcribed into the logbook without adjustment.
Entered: 10:40
